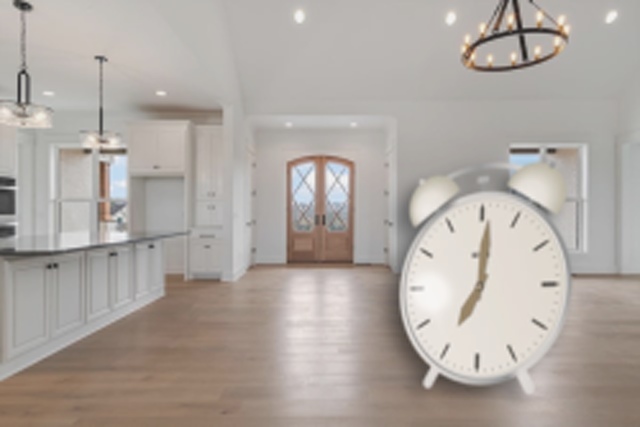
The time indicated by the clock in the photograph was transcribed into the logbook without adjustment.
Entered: 7:01
